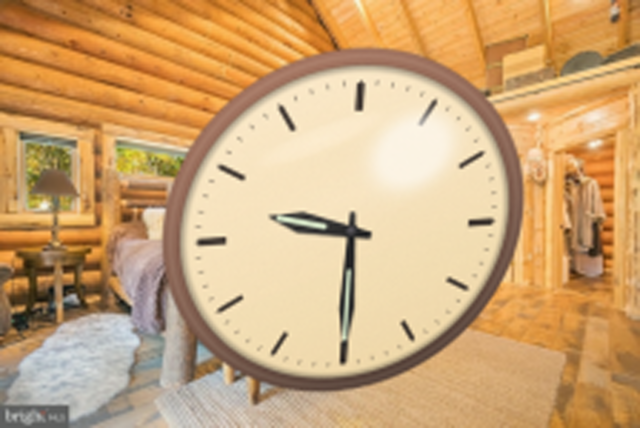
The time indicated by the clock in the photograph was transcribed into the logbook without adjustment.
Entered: 9:30
